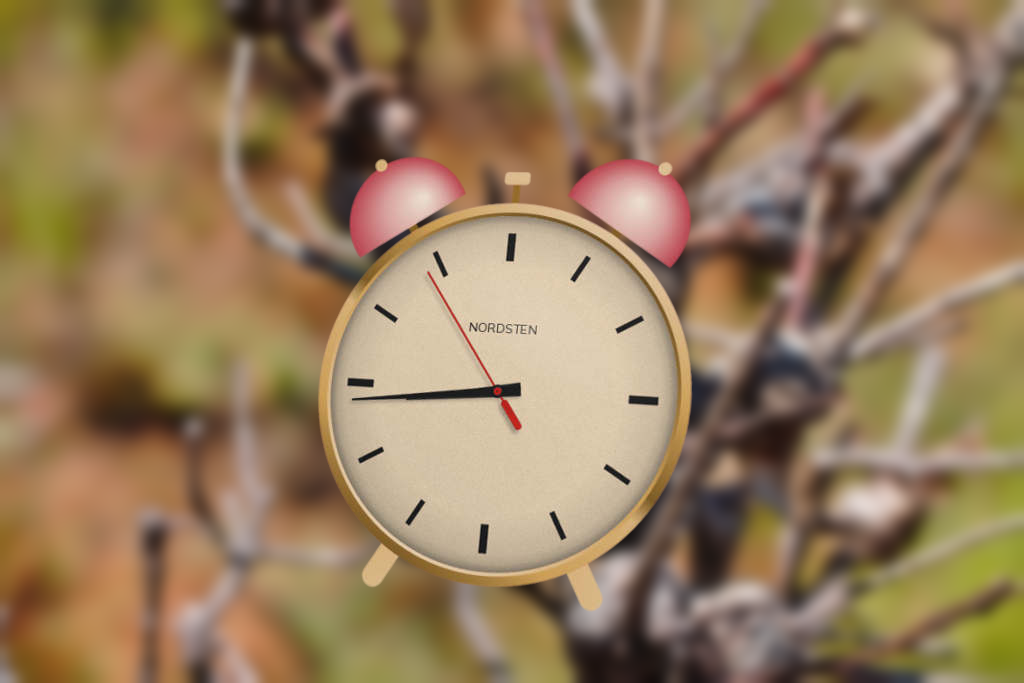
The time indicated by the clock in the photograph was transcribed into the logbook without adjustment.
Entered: 8:43:54
